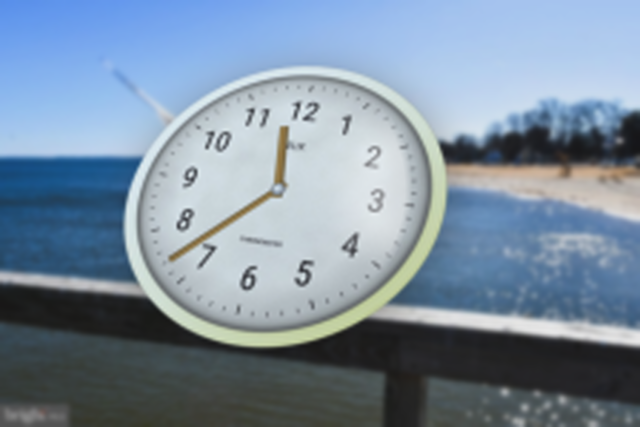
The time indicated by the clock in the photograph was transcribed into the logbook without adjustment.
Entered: 11:37
